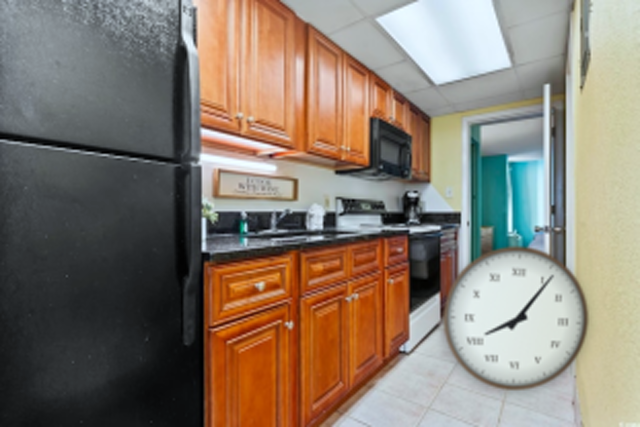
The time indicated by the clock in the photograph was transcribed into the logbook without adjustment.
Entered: 8:06
